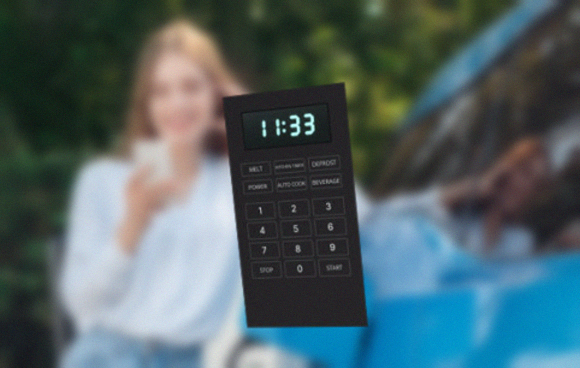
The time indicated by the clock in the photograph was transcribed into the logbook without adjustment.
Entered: 11:33
